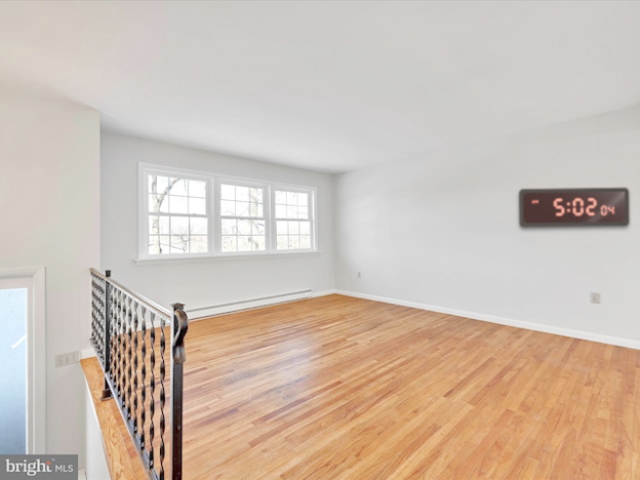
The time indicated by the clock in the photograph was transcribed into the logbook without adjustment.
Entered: 5:02:04
